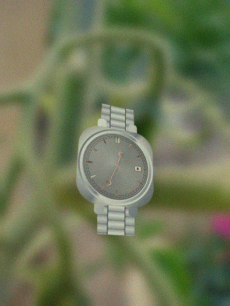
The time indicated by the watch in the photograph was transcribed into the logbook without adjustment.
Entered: 12:34
